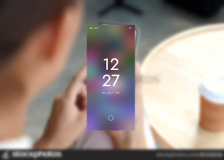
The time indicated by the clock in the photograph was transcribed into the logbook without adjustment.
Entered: 12:27
